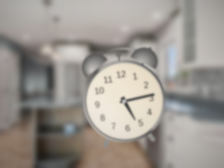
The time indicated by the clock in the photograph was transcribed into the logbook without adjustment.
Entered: 5:14
